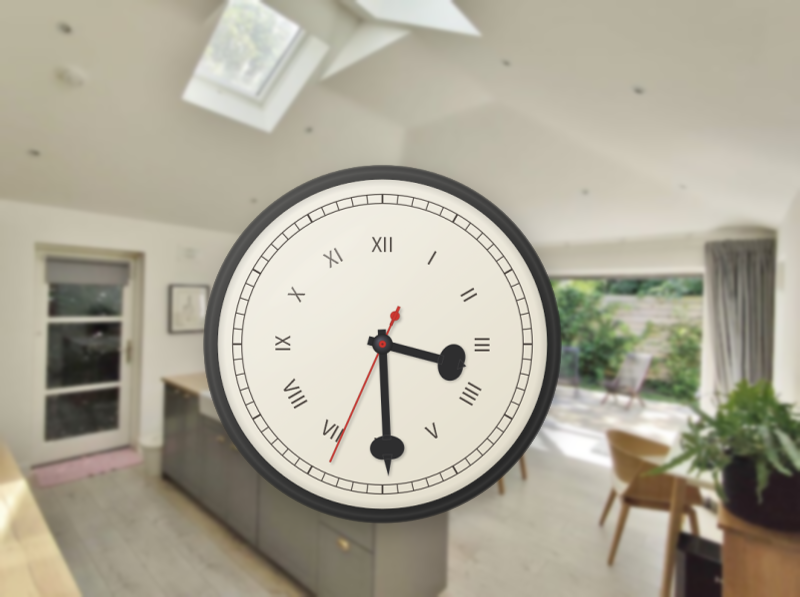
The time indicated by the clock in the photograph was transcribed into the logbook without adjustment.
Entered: 3:29:34
